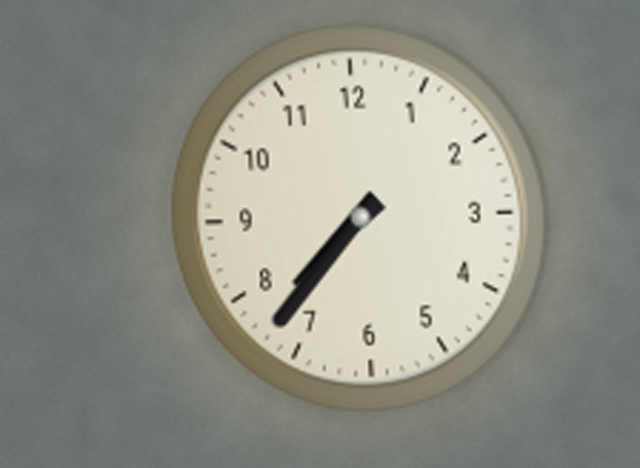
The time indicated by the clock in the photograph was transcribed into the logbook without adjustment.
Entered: 7:37
